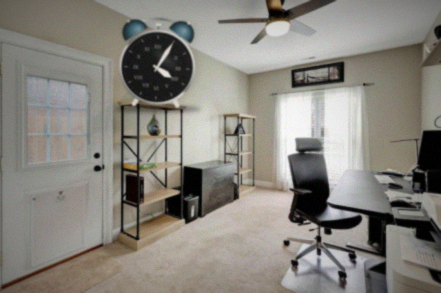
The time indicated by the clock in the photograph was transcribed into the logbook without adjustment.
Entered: 4:05
